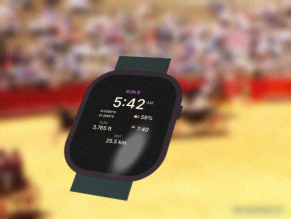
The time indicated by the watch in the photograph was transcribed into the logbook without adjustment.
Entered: 5:42
